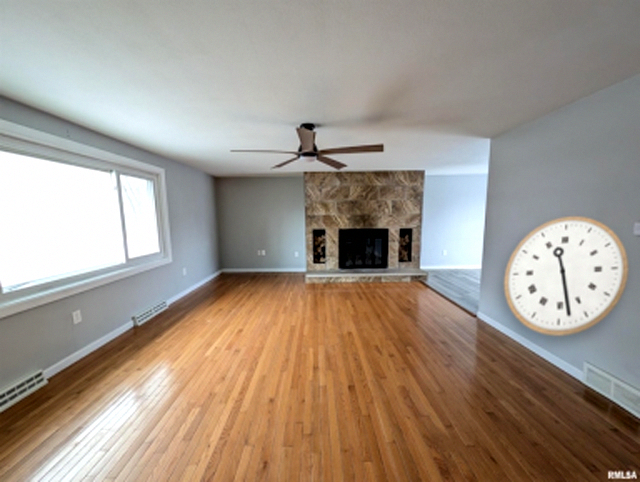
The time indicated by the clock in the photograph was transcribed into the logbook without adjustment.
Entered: 11:28
